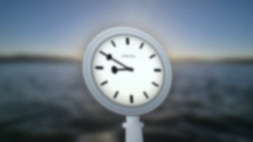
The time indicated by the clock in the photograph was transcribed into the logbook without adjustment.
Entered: 8:50
